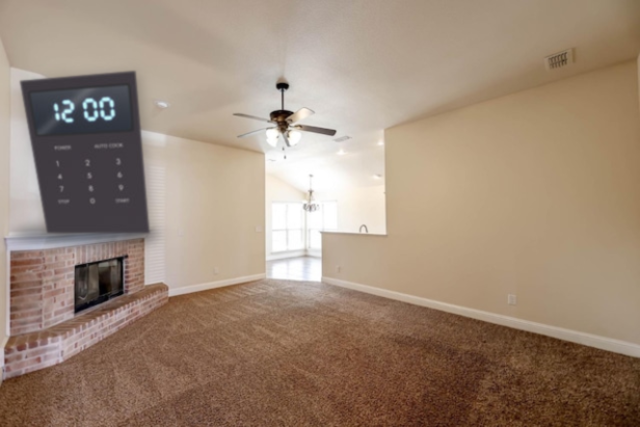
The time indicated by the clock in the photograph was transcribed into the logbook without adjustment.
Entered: 12:00
